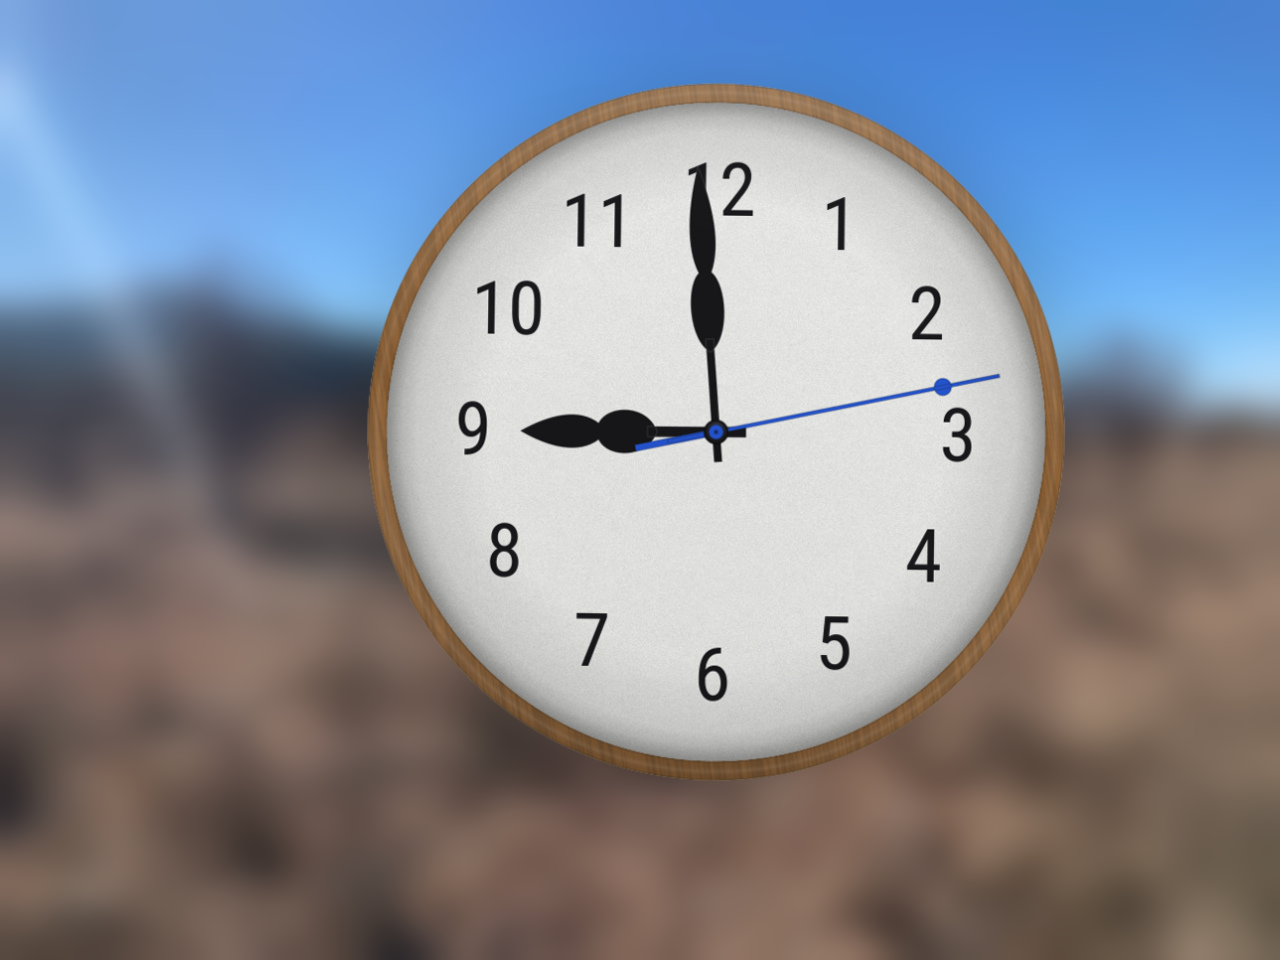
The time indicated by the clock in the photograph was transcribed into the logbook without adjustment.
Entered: 8:59:13
